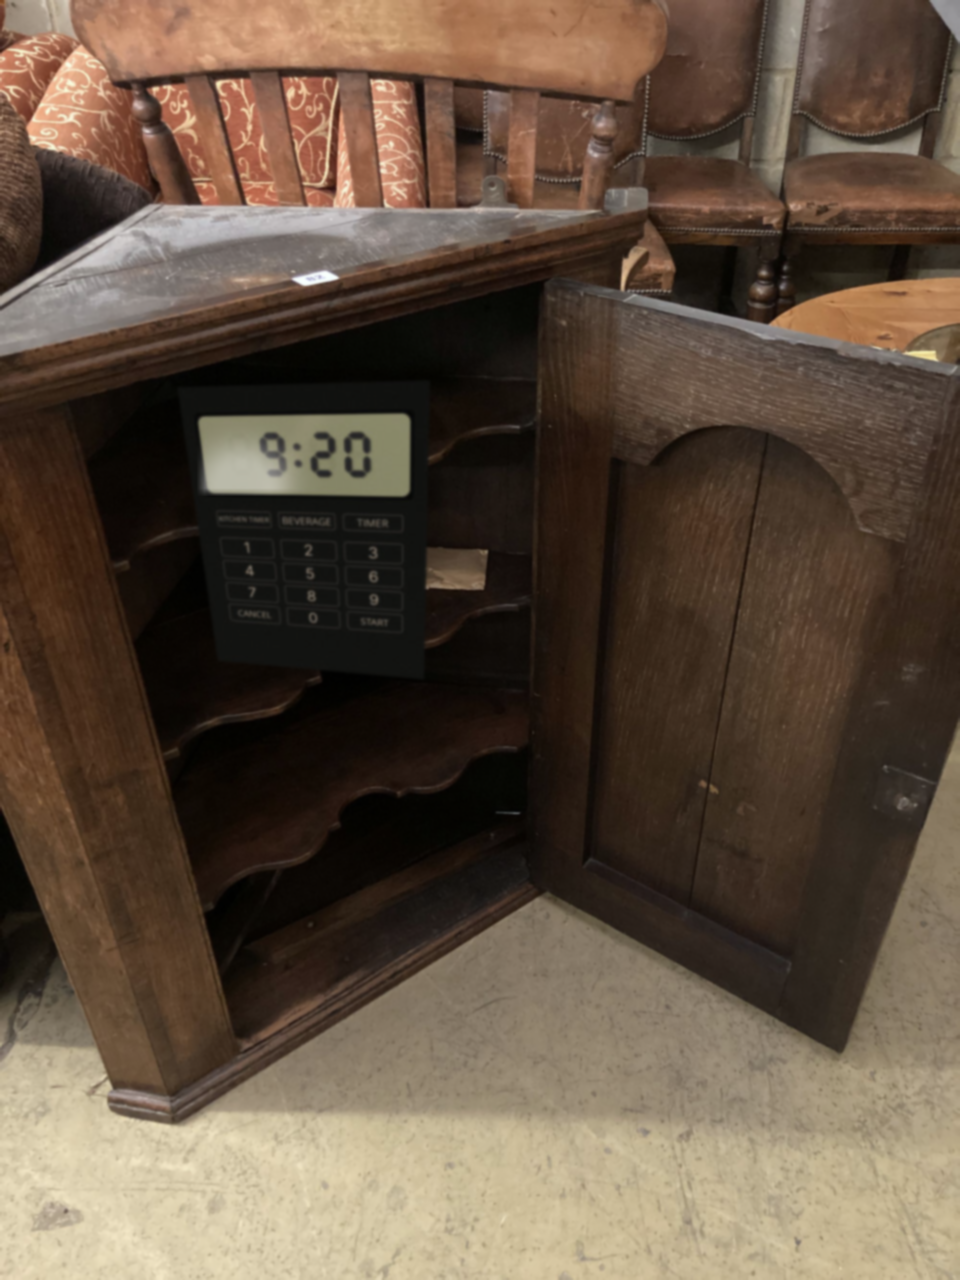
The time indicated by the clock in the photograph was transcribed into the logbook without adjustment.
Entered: 9:20
